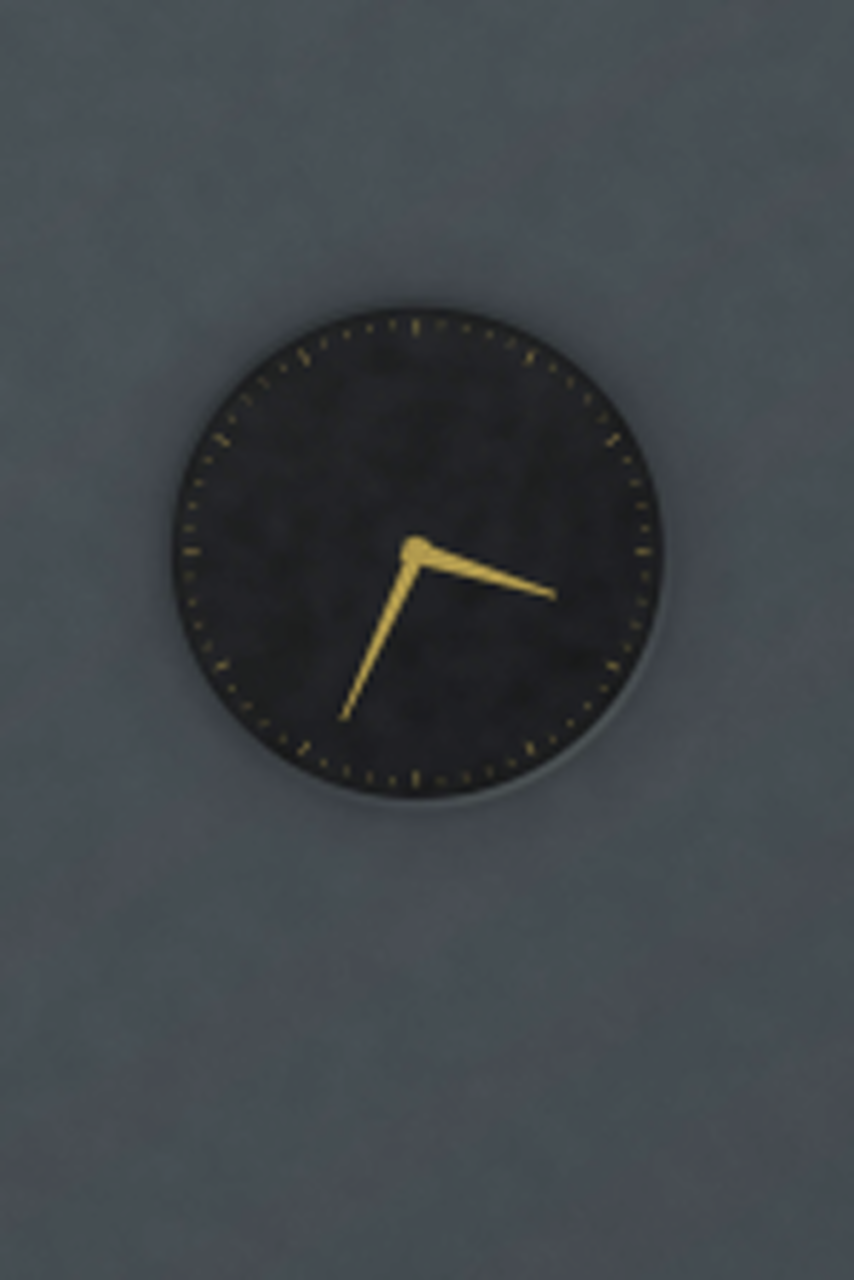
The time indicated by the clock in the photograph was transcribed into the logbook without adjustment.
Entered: 3:34
